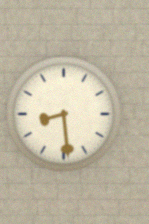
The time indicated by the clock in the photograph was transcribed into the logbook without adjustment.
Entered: 8:29
